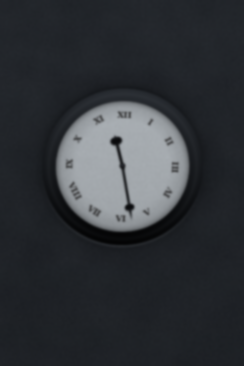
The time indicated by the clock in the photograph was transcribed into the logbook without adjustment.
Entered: 11:28
